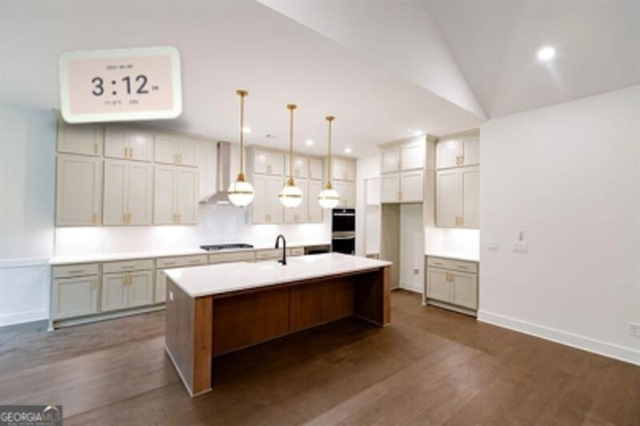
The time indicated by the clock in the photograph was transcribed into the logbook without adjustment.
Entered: 3:12
